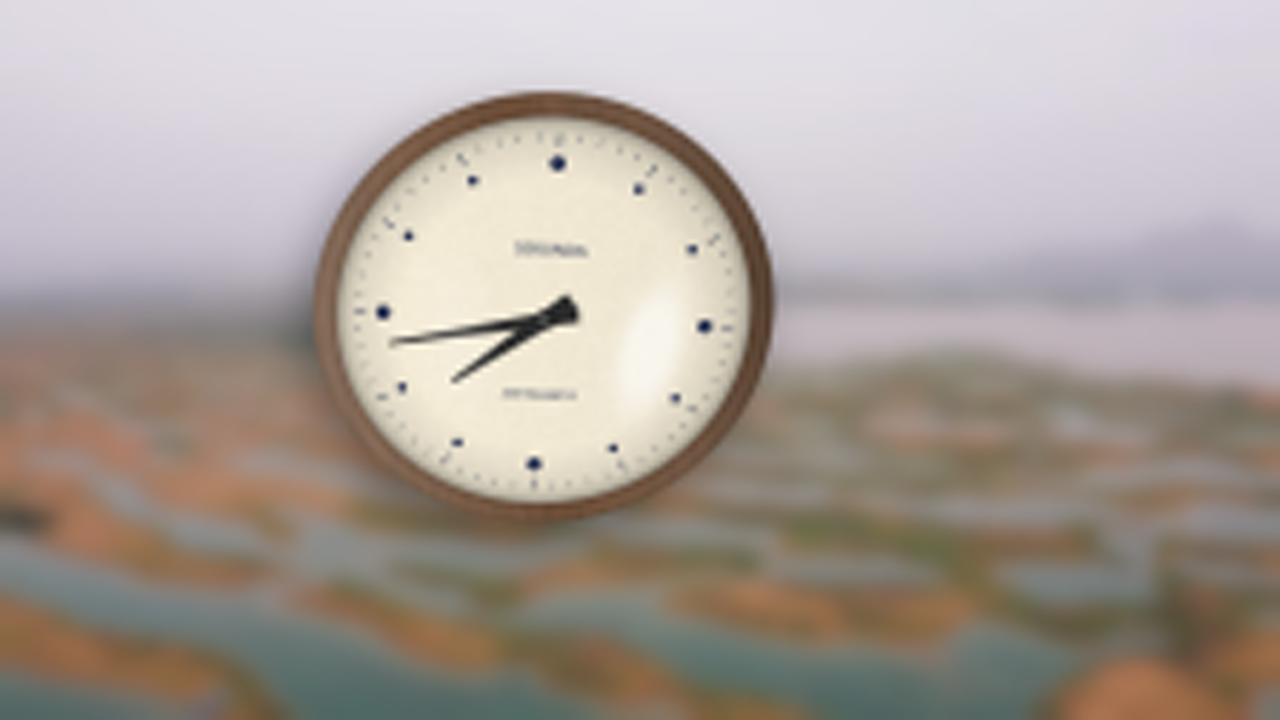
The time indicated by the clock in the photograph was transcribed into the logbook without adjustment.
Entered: 7:43
